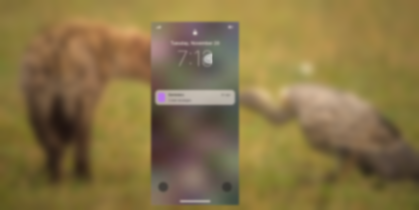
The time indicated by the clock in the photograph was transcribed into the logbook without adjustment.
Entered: 7:13
